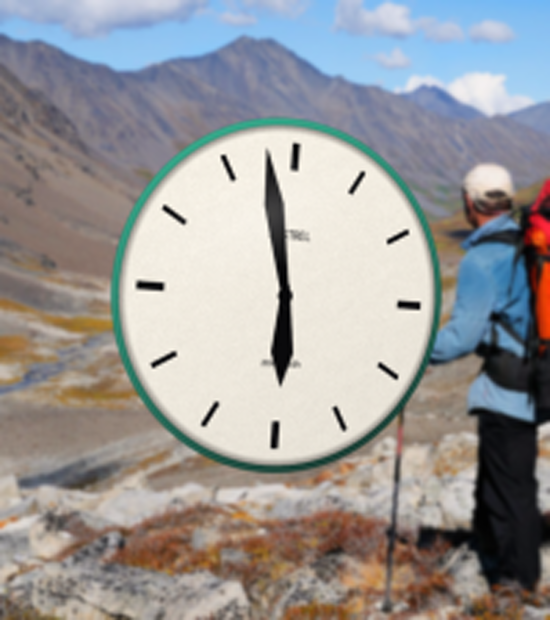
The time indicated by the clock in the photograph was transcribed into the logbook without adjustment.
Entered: 5:58
